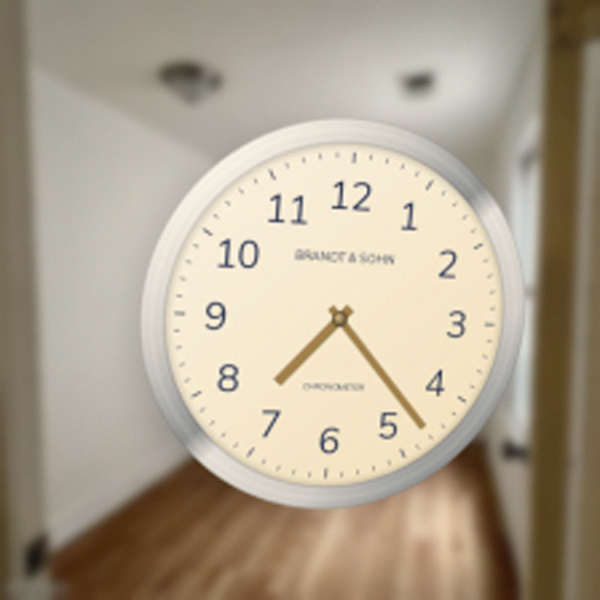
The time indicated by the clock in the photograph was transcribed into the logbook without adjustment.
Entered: 7:23
